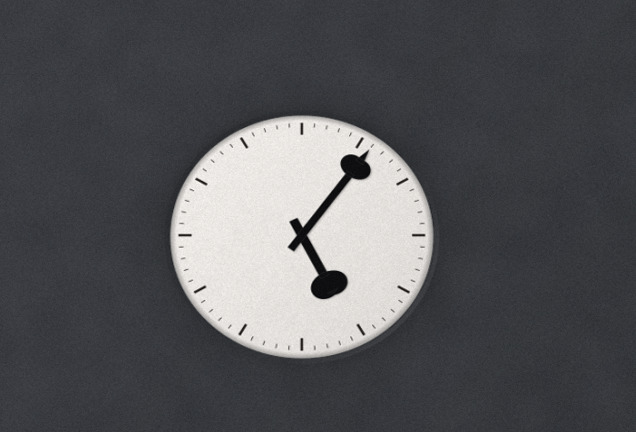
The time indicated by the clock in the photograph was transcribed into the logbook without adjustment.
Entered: 5:06
